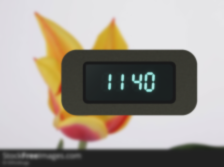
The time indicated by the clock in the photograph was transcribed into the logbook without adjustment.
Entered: 11:40
